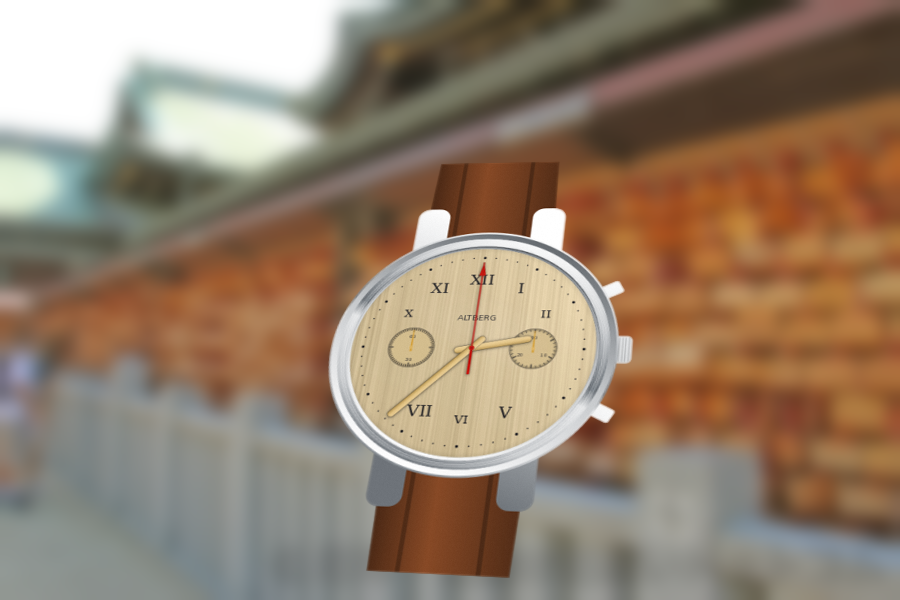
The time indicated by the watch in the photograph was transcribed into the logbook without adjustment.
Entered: 2:37
